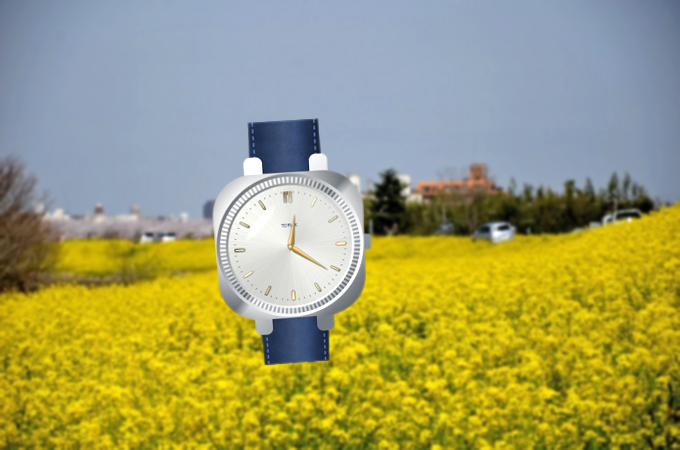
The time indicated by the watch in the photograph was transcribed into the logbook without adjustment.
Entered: 12:21
